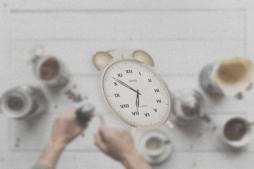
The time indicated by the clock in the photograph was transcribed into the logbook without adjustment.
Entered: 6:52
